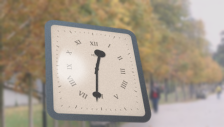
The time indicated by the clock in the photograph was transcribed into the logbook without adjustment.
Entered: 12:31
